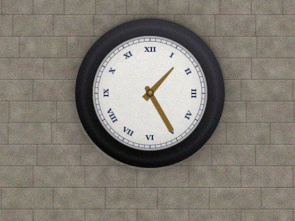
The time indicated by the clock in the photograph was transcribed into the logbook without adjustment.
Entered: 1:25
